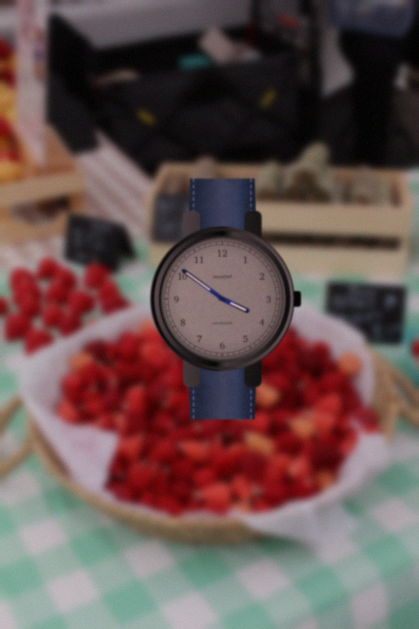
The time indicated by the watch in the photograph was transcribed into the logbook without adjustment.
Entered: 3:51
